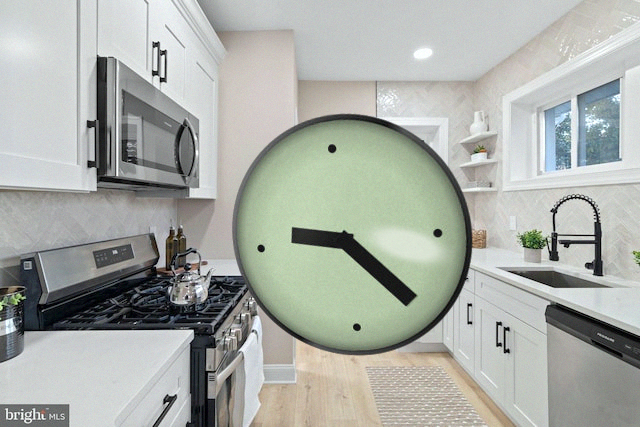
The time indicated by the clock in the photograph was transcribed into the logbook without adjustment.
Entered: 9:23
